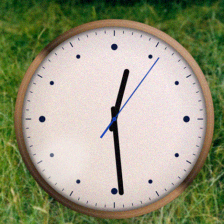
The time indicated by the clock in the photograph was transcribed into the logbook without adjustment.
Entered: 12:29:06
